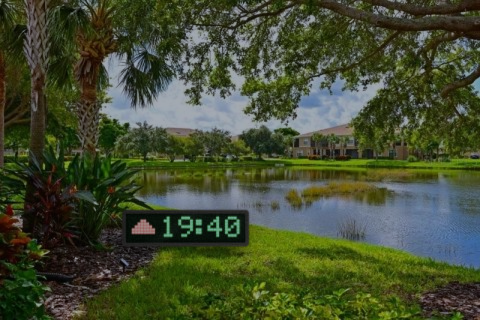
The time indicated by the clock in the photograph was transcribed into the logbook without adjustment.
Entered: 19:40
